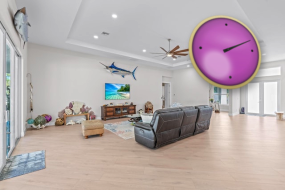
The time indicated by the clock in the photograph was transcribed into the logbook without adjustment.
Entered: 2:11
